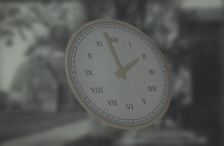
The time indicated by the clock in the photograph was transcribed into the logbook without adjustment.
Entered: 1:58
